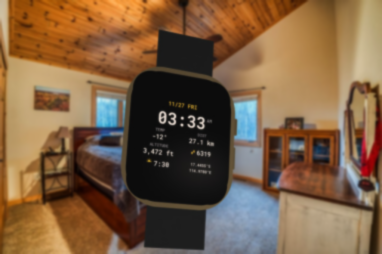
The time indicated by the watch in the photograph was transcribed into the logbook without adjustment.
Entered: 3:33
